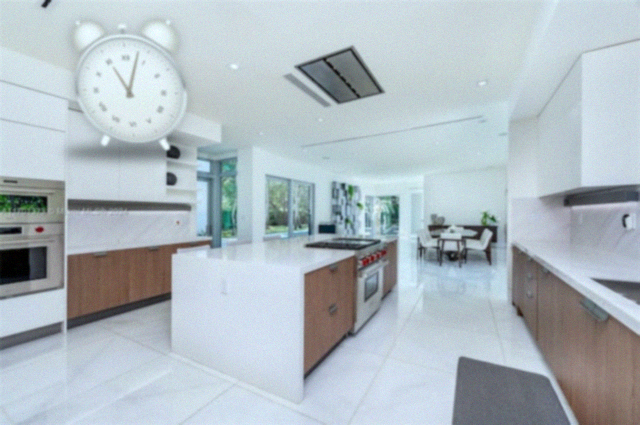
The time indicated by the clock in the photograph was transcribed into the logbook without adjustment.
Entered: 11:03
